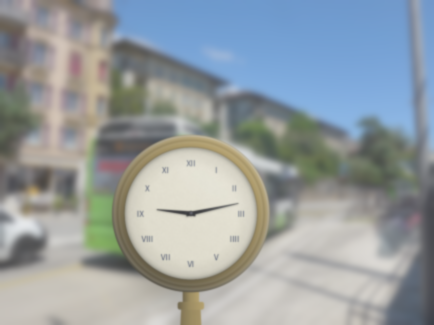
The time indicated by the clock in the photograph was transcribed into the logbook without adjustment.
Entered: 9:13
